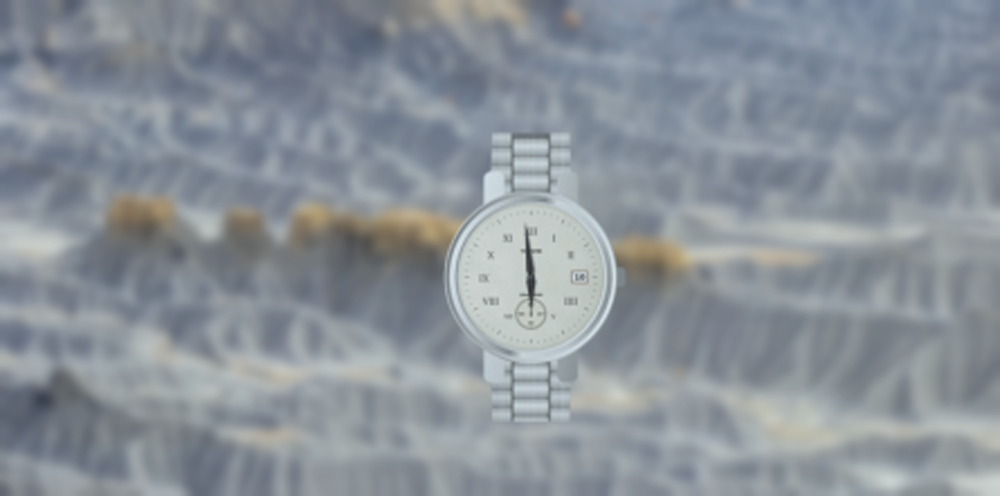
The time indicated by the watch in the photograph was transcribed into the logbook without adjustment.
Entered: 5:59
